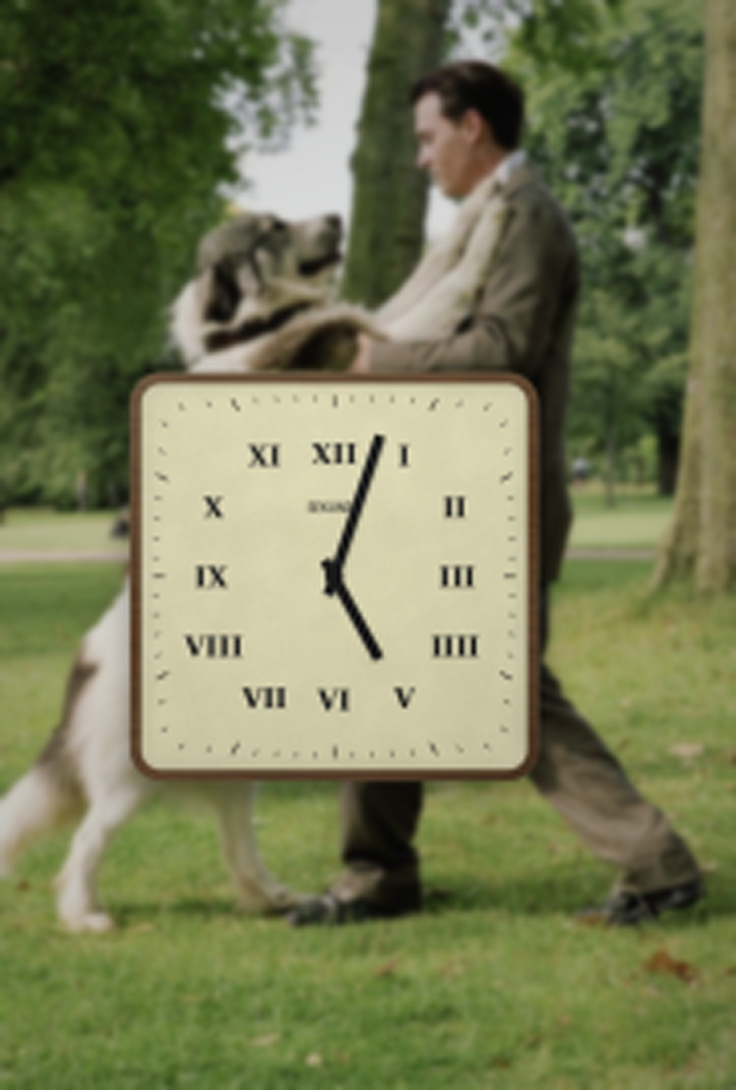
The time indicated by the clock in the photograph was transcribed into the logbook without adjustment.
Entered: 5:03
